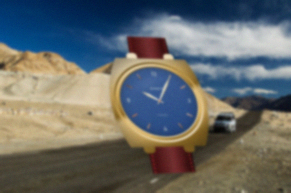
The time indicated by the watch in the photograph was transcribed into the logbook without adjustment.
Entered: 10:05
